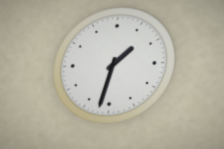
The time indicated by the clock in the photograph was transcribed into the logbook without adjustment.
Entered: 1:32
